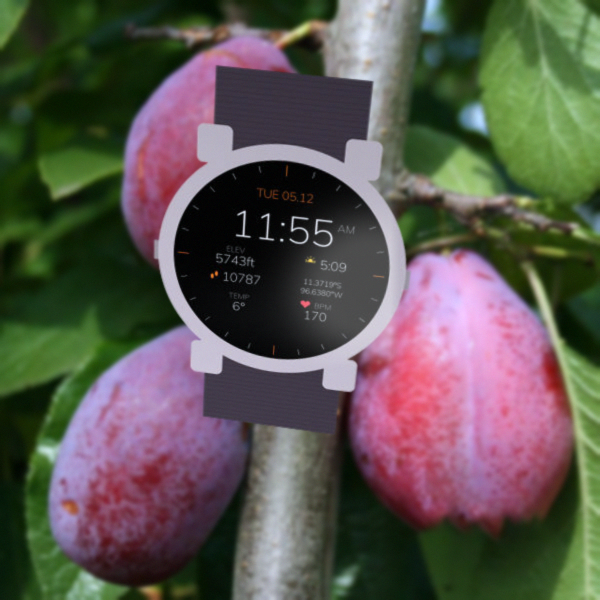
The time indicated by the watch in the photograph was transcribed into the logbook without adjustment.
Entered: 11:55
